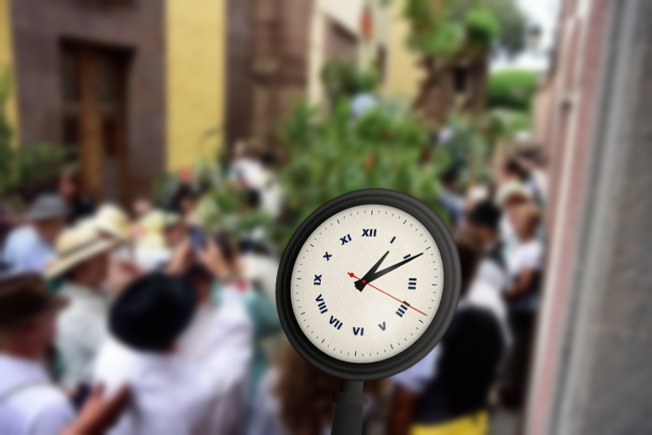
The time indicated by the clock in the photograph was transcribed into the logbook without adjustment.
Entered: 1:10:19
